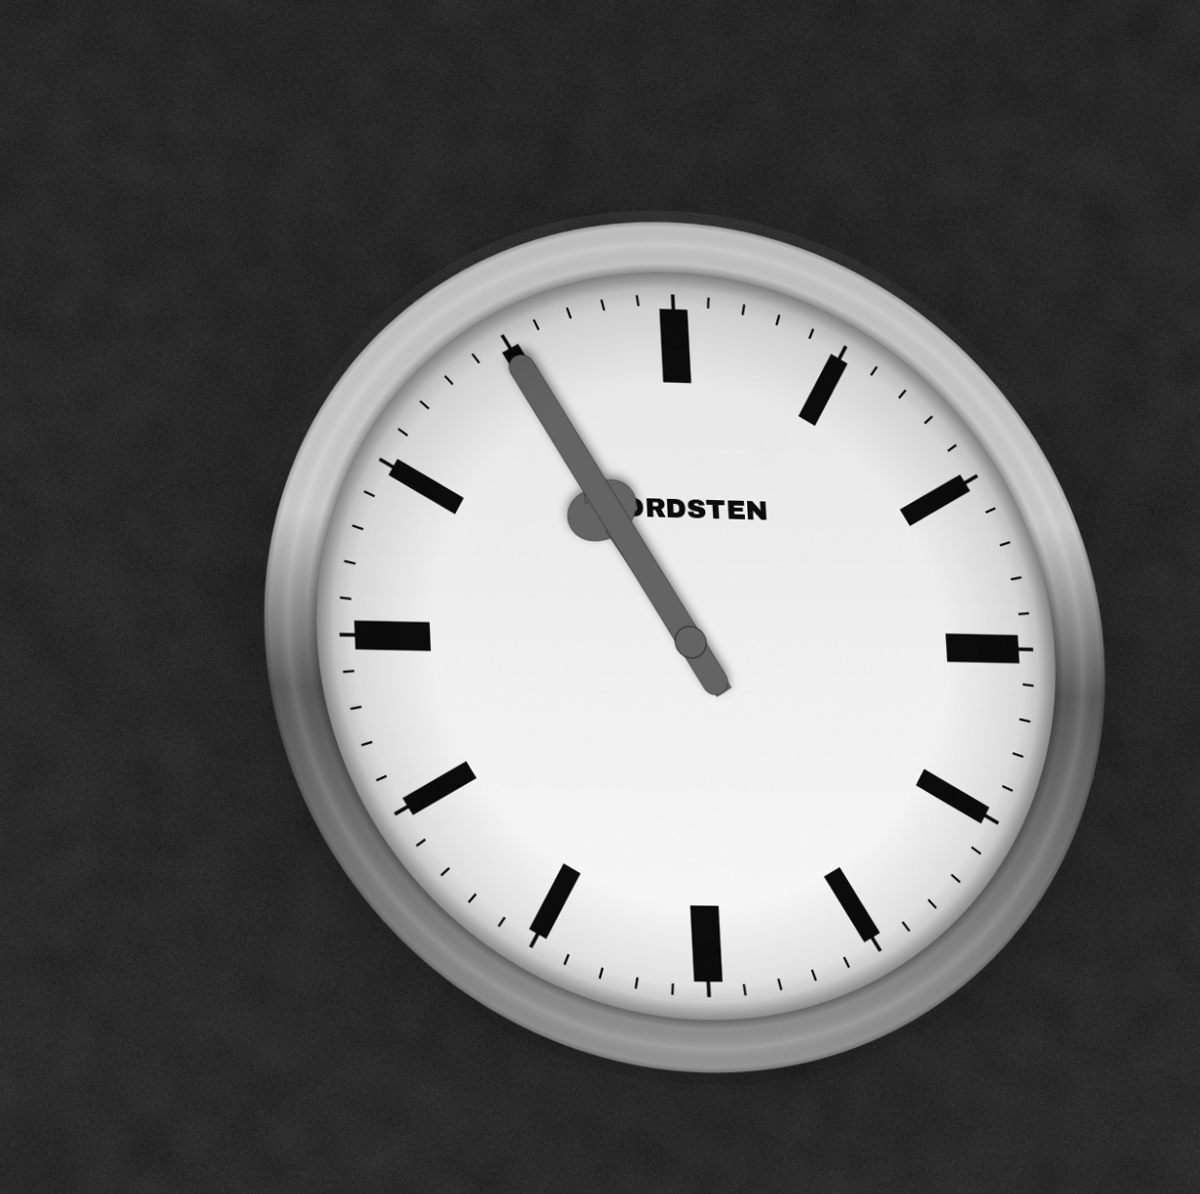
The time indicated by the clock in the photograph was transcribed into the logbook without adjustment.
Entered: 10:55
